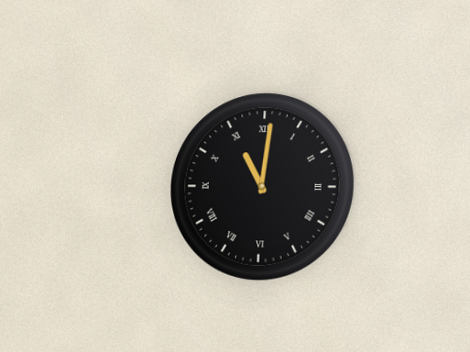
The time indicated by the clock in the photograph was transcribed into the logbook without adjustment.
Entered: 11:01
